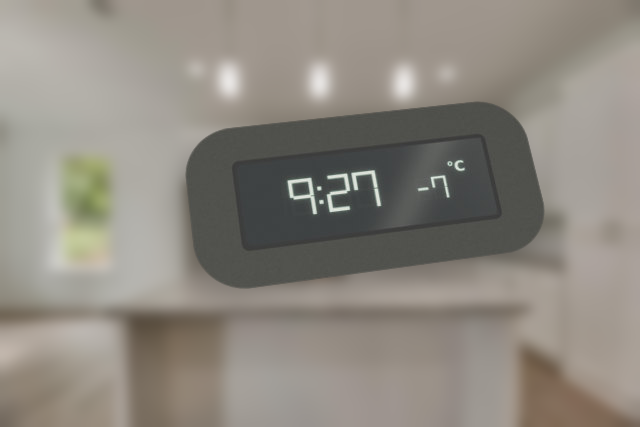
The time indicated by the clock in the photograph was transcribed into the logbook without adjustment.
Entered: 9:27
